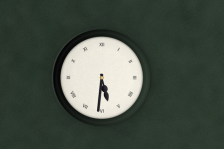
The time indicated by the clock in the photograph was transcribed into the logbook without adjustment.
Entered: 5:31
